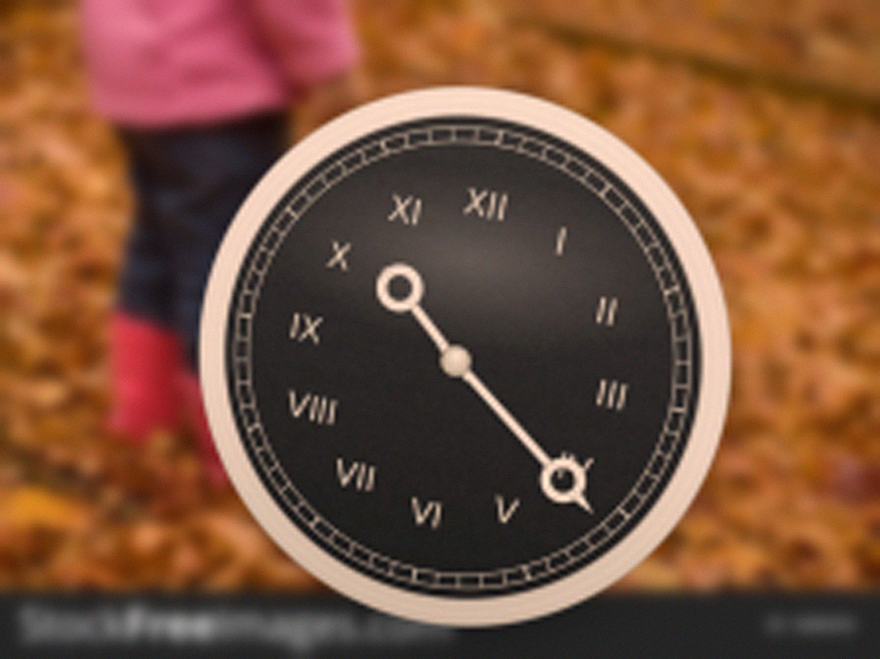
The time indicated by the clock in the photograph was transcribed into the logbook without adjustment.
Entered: 10:21
